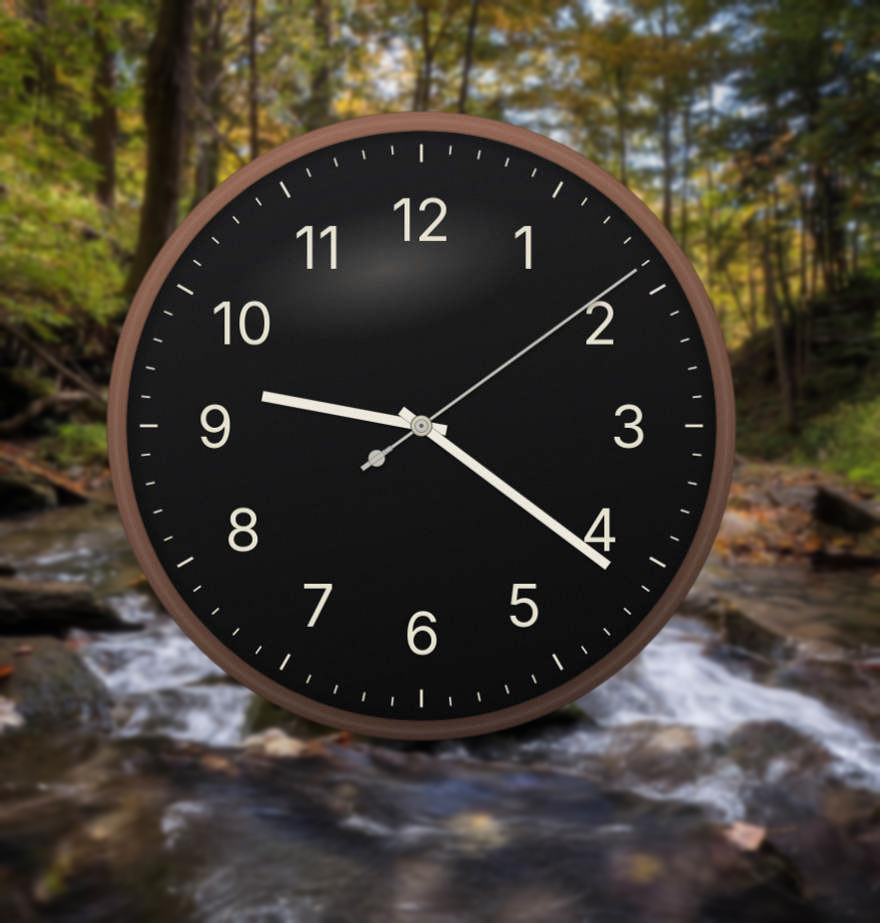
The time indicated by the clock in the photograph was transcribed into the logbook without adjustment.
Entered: 9:21:09
